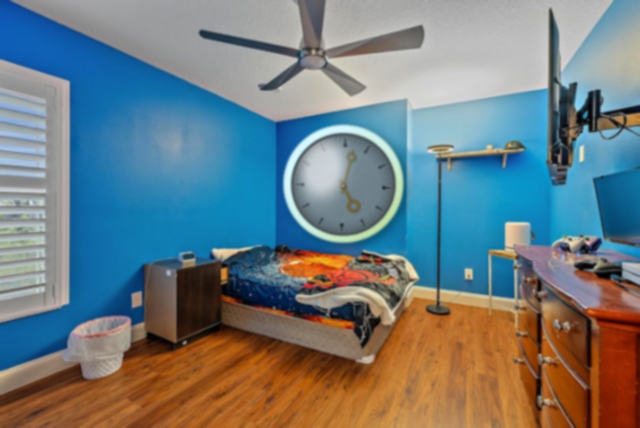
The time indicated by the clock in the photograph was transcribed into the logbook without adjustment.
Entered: 5:02
